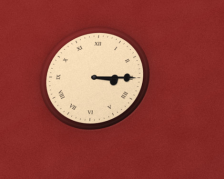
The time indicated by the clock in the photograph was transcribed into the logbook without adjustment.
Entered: 3:15
